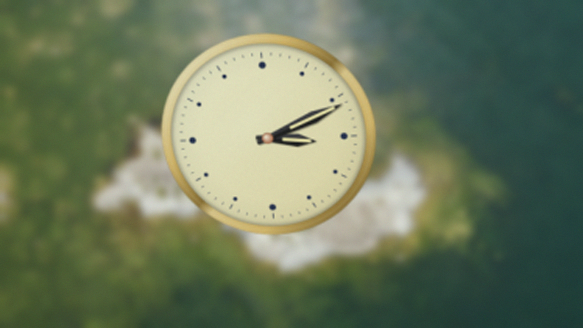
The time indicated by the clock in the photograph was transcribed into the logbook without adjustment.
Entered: 3:11
